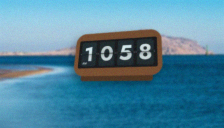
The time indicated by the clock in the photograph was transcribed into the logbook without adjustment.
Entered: 10:58
